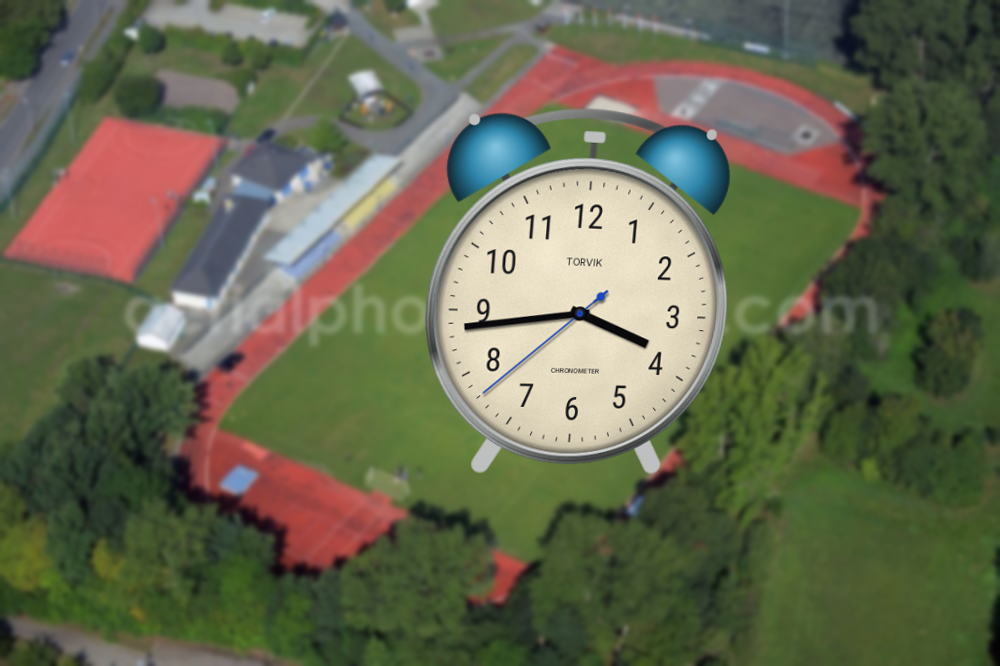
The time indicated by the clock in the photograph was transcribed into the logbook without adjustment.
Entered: 3:43:38
